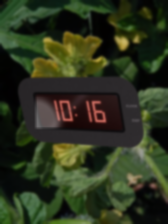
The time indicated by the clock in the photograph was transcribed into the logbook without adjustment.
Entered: 10:16
